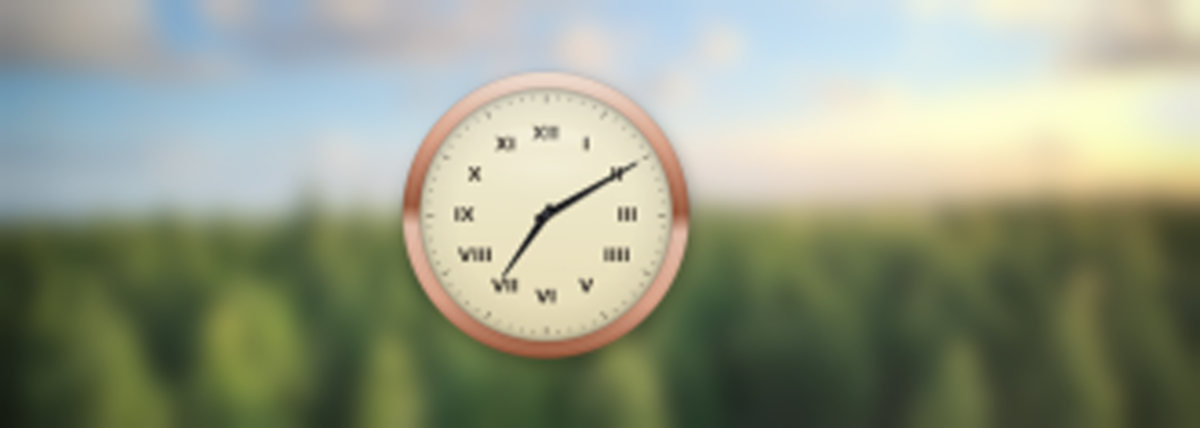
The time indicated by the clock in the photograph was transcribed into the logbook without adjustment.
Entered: 7:10
